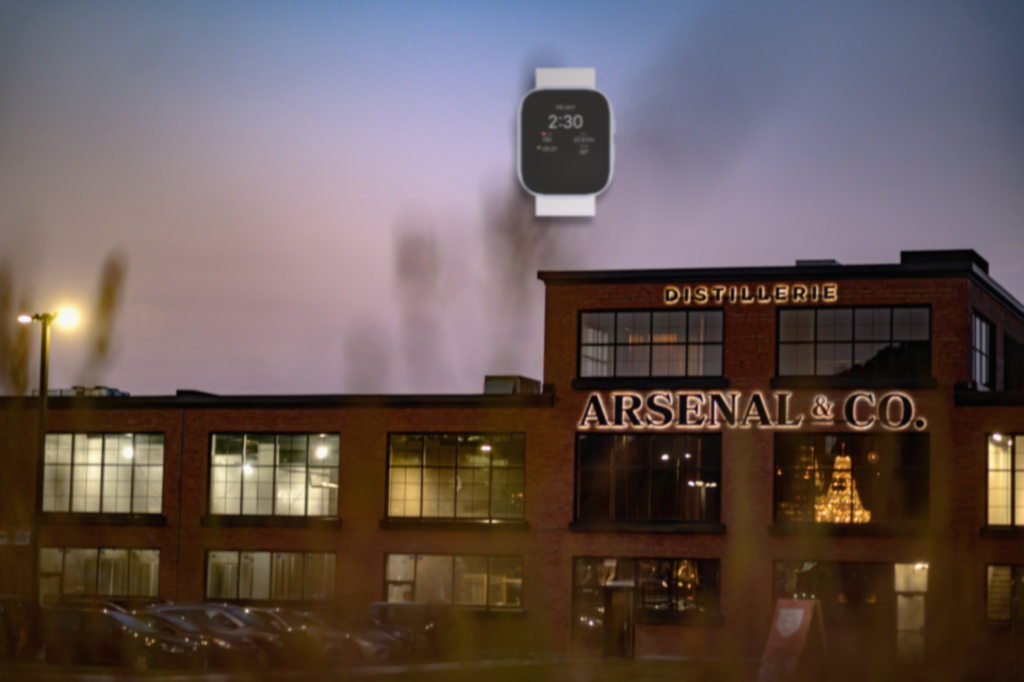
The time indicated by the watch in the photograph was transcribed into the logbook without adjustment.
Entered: 2:30
